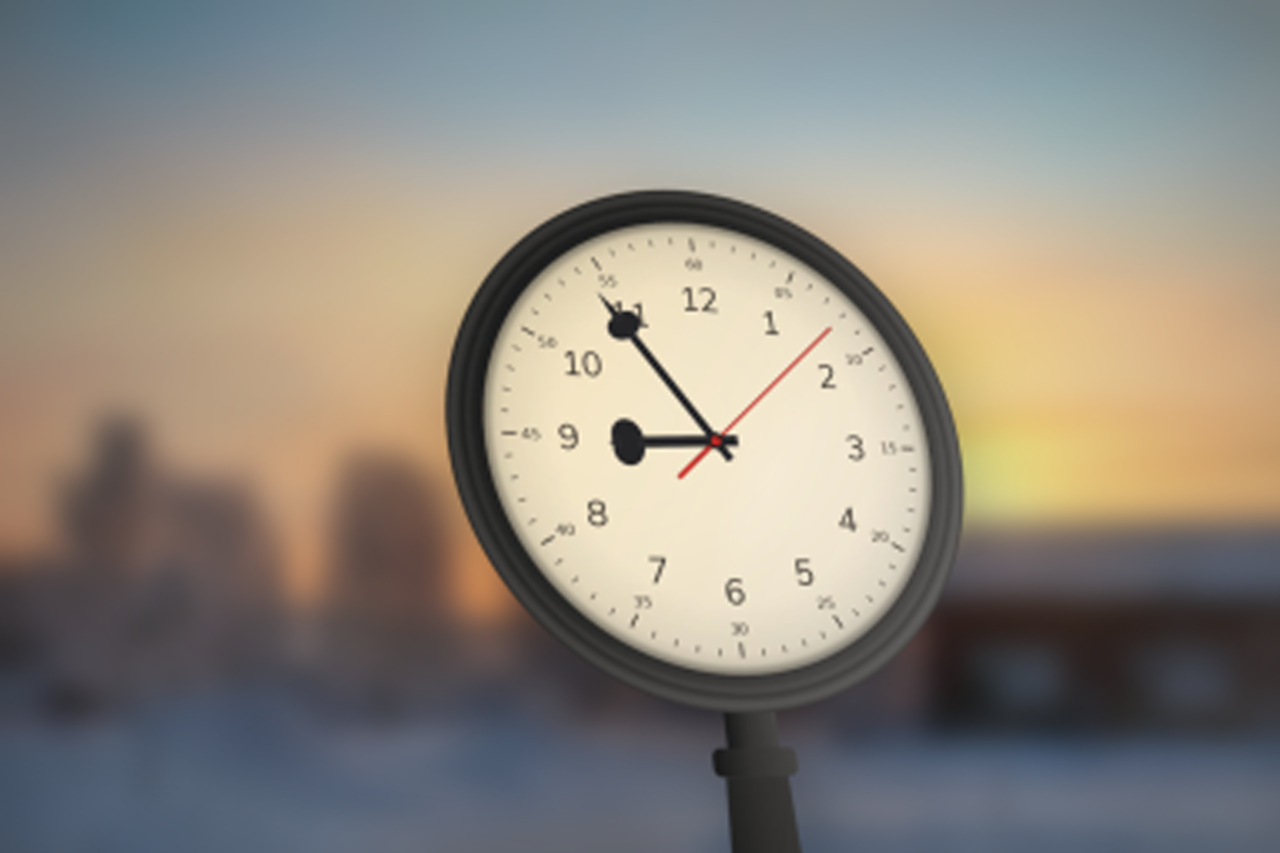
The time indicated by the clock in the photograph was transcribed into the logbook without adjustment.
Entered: 8:54:08
